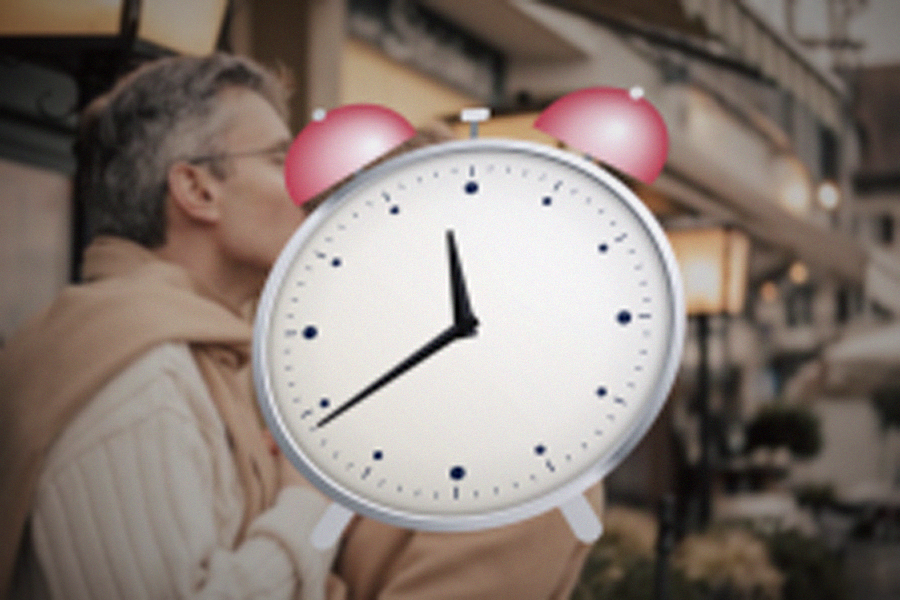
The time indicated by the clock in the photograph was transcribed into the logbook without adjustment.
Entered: 11:39
